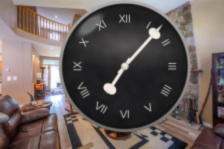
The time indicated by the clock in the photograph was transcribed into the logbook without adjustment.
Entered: 7:07
